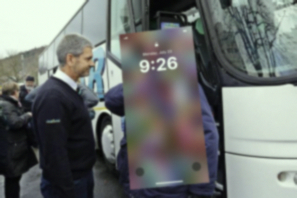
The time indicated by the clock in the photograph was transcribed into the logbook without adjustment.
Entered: 9:26
